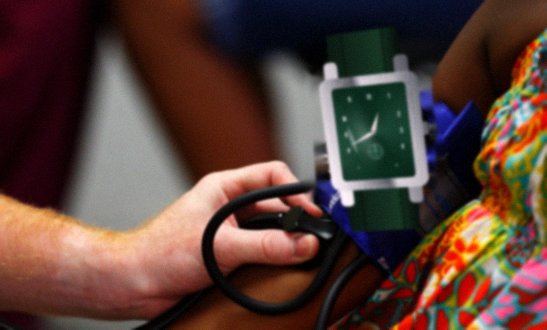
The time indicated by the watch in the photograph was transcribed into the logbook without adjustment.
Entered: 12:41
